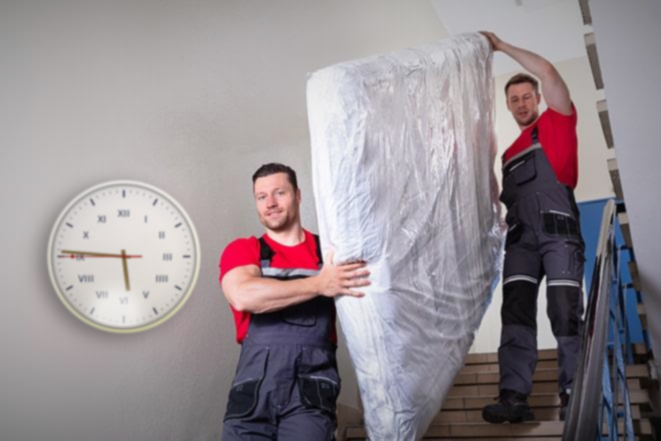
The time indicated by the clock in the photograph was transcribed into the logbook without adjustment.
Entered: 5:45:45
